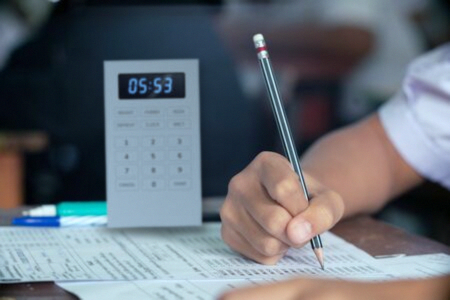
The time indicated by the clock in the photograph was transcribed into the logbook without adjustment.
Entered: 5:53
